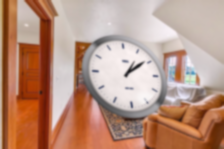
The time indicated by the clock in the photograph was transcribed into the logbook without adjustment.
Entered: 1:09
